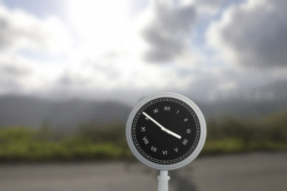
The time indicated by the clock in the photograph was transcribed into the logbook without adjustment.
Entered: 3:51
